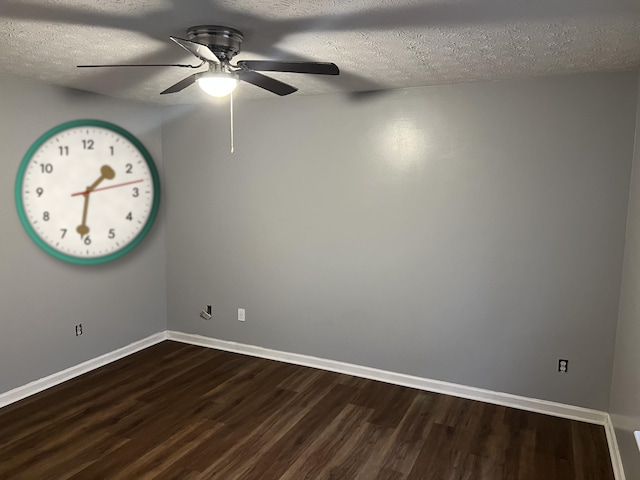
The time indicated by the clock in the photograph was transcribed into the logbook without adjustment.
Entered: 1:31:13
